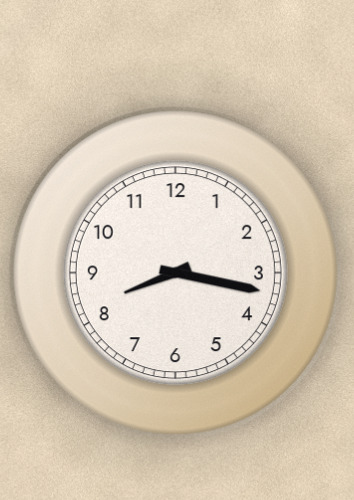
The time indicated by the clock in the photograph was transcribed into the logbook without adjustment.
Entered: 8:17
